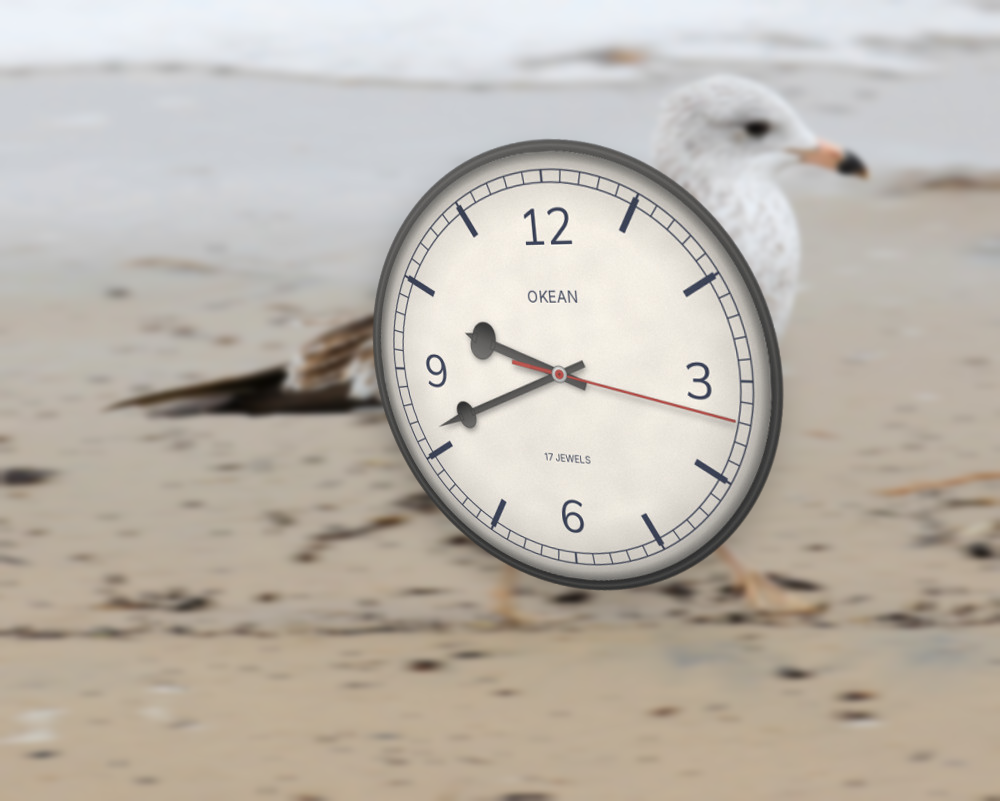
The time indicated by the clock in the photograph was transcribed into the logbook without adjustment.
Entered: 9:41:17
